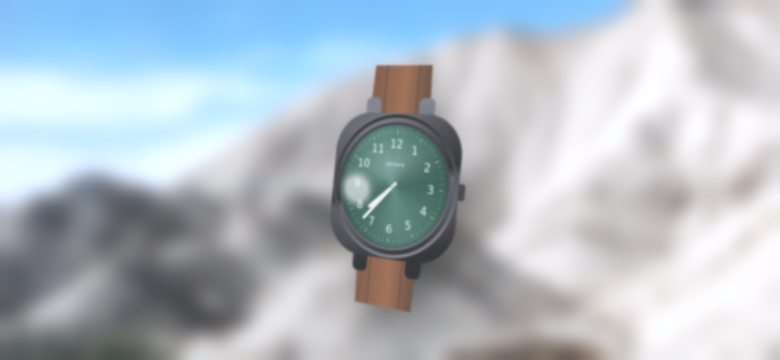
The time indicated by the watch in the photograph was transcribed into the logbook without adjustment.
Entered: 7:37
